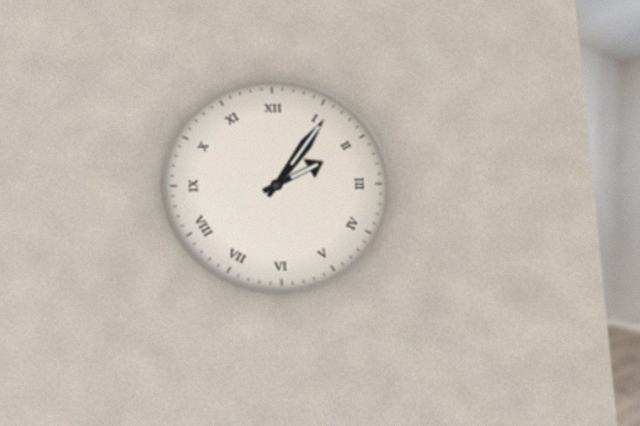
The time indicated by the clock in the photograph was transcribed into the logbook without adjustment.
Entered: 2:06
